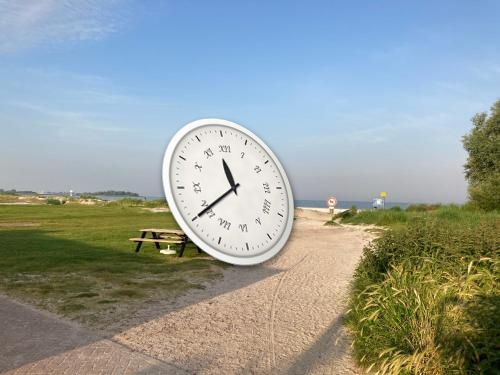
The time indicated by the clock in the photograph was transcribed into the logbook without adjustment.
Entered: 11:40
